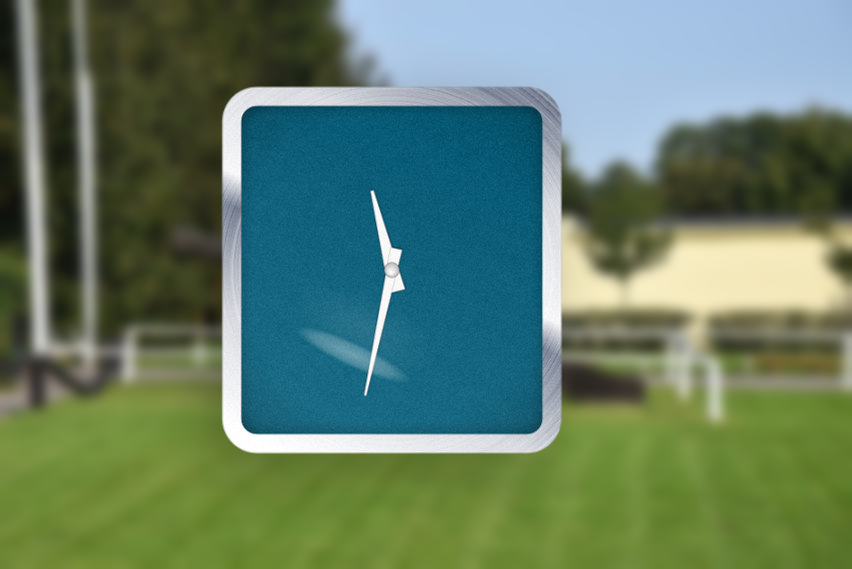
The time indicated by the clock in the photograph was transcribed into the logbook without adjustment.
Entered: 11:32
